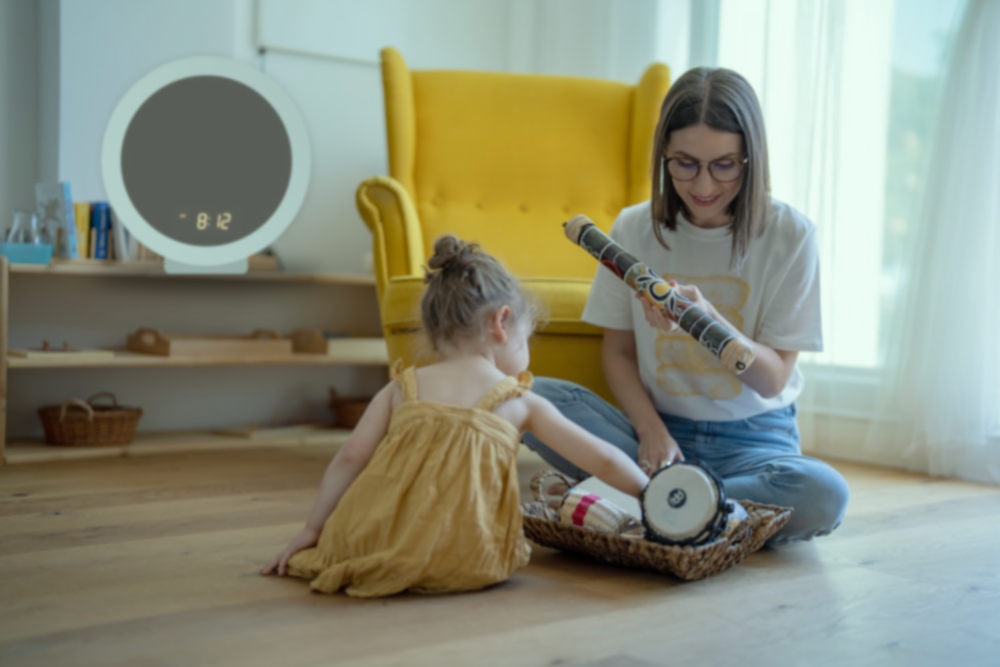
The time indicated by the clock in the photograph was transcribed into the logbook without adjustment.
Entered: 8:12
